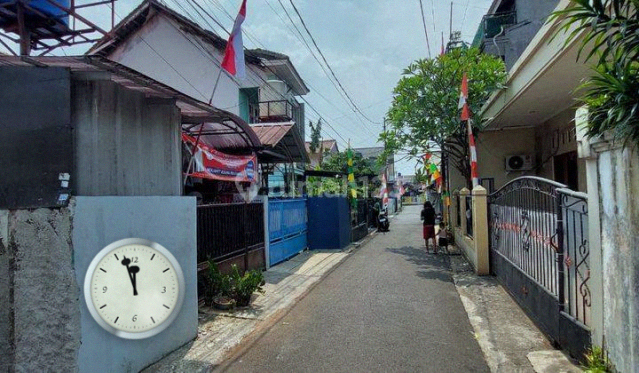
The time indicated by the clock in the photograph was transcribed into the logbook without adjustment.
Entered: 11:57
